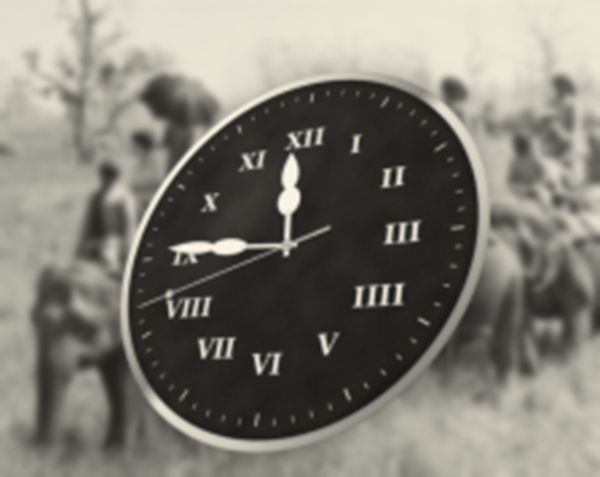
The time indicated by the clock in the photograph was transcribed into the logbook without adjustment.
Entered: 11:45:42
